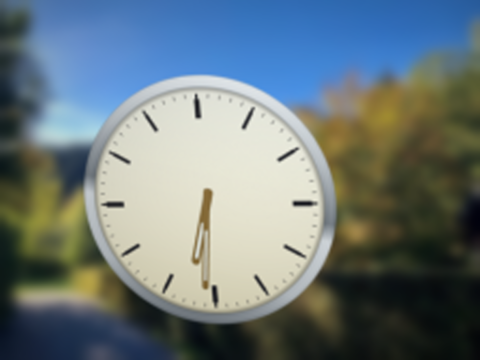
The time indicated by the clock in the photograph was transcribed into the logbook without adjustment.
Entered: 6:31
